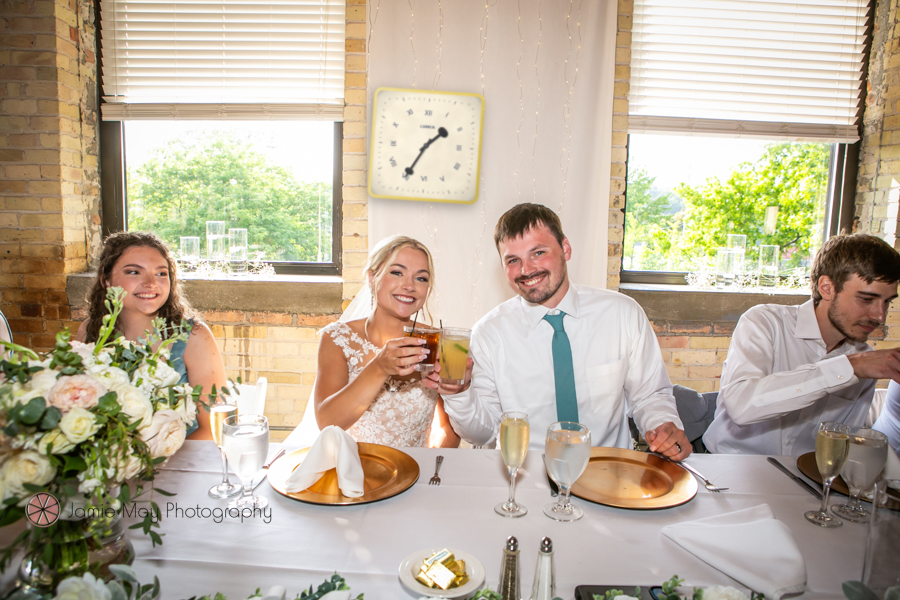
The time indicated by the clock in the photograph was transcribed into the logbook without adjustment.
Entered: 1:35
